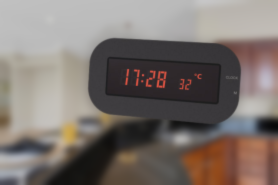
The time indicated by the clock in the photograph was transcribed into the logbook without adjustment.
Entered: 17:28
